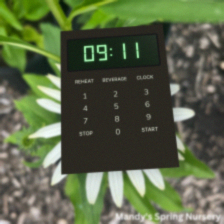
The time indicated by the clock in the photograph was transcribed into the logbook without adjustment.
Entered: 9:11
